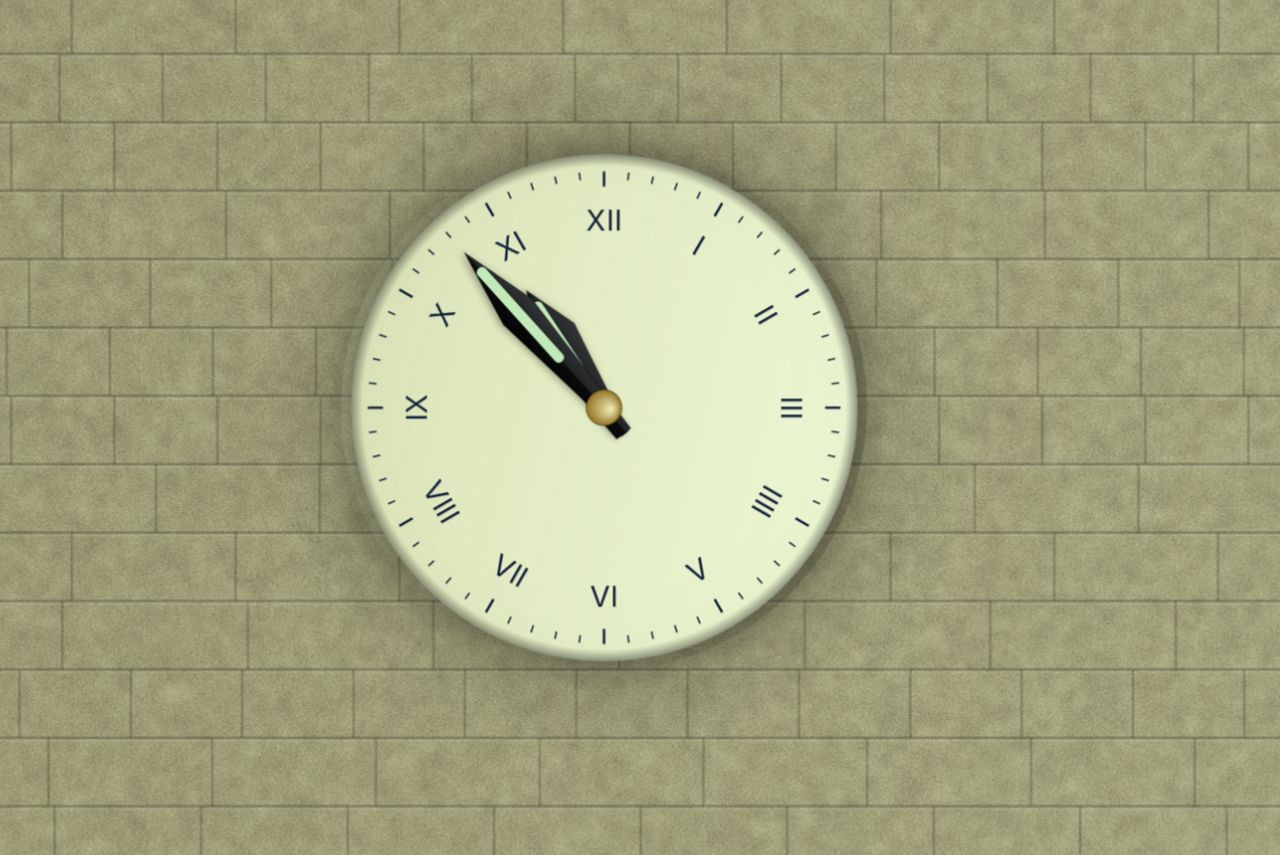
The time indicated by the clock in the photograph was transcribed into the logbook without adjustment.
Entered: 10:53
